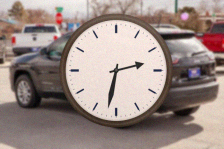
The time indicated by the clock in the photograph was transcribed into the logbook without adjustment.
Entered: 2:32
